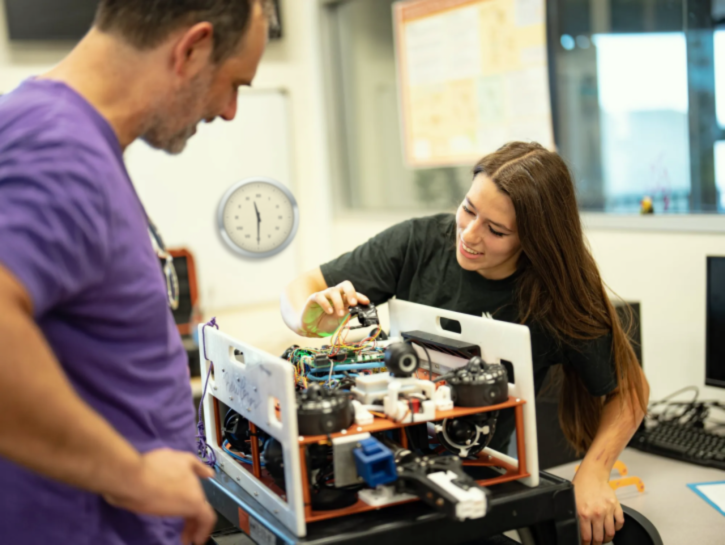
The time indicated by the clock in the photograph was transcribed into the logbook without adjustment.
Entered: 11:30
